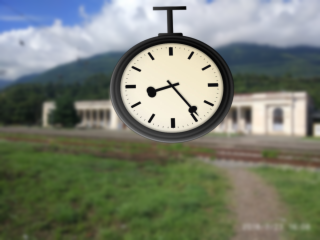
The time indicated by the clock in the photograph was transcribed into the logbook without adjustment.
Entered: 8:24
